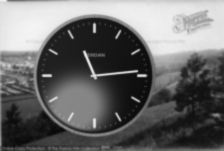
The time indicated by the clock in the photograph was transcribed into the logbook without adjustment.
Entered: 11:14
